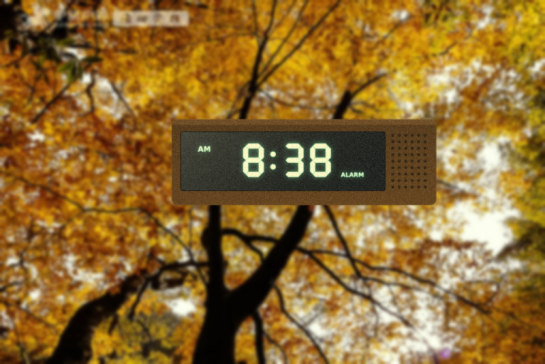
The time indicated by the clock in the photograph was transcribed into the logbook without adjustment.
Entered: 8:38
